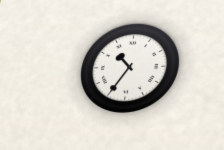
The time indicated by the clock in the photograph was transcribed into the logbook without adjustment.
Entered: 10:35
